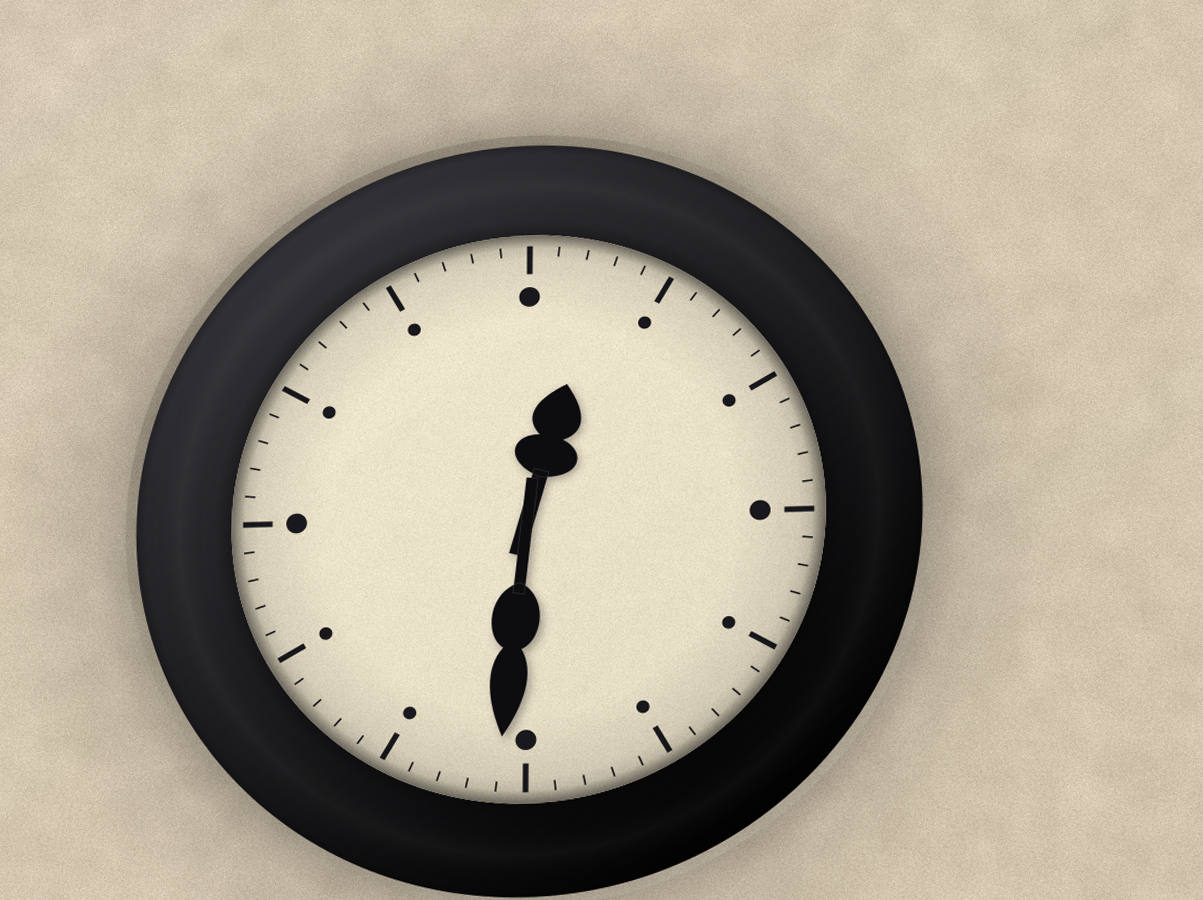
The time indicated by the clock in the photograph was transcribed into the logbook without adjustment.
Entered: 12:31
